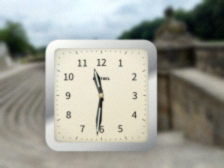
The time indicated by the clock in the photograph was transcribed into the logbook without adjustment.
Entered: 11:31
